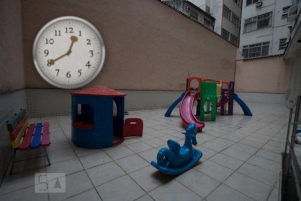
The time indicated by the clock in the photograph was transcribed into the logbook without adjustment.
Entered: 12:40
